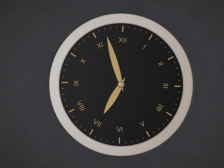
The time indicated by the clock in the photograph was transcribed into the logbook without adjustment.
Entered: 6:57
